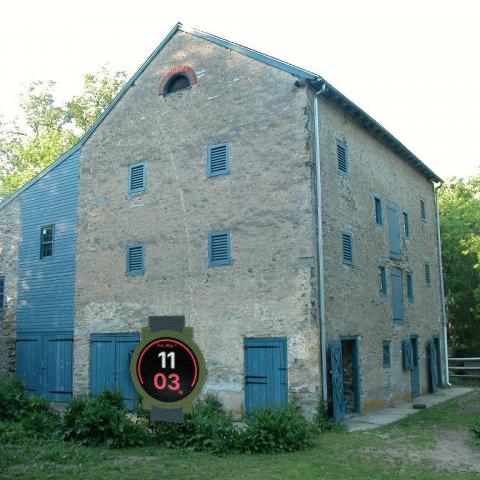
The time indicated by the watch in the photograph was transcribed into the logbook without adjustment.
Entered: 11:03
